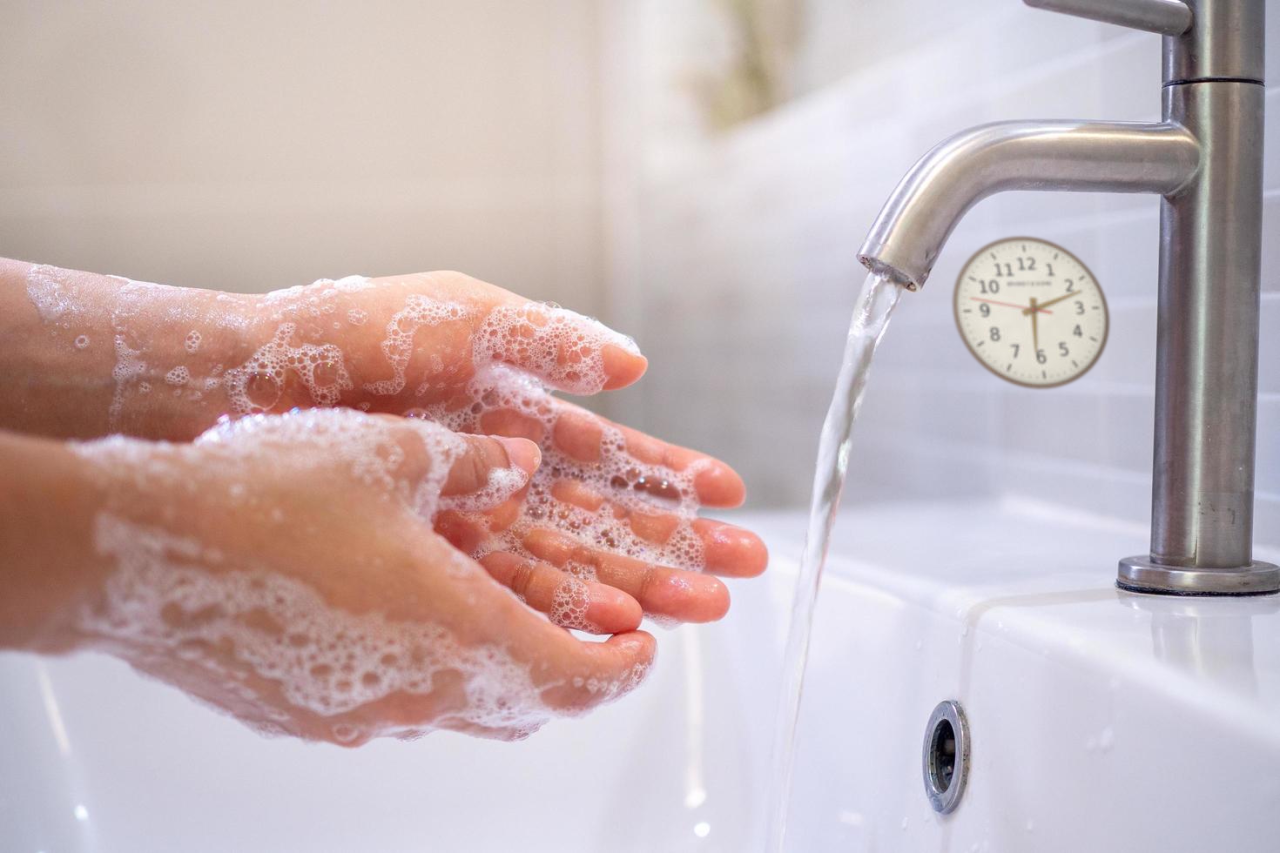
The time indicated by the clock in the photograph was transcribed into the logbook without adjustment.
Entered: 6:11:47
